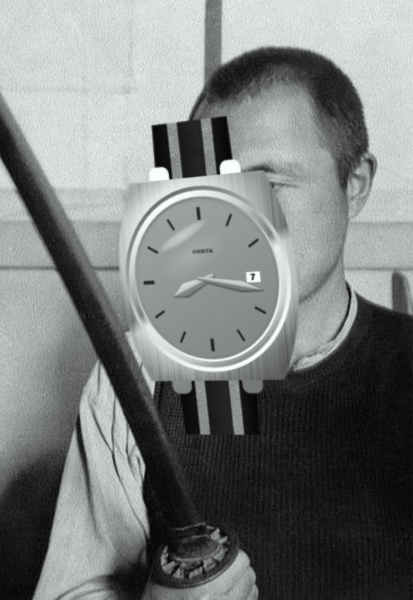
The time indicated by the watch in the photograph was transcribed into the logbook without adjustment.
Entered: 8:17
